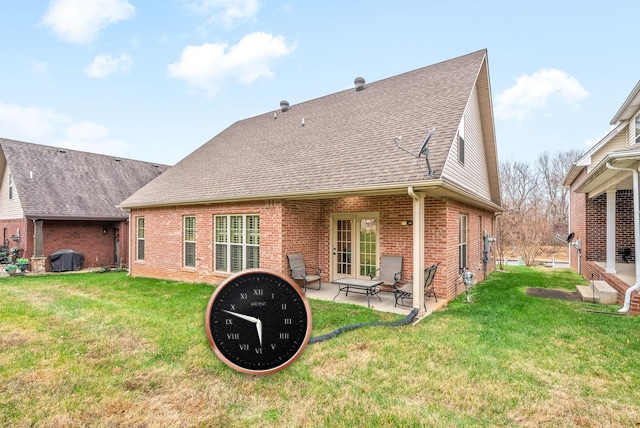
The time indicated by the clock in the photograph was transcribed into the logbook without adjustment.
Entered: 5:48
